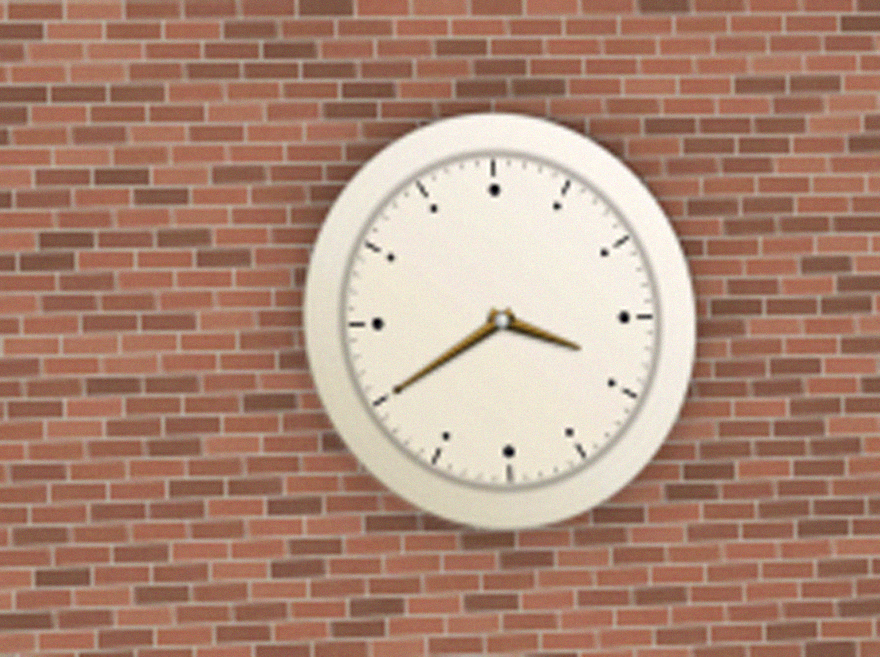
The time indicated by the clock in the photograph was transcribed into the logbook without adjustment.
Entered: 3:40
